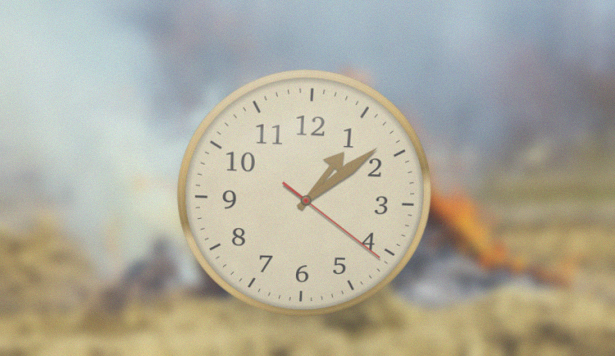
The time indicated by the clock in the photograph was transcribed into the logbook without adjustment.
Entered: 1:08:21
